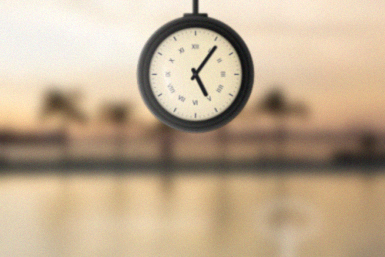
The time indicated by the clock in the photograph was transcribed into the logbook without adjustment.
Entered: 5:06
